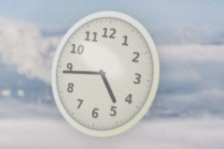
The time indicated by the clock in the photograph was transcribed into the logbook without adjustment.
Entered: 4:44
